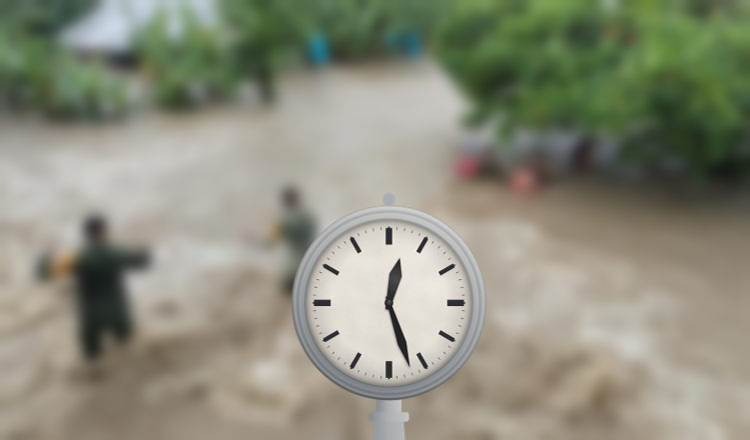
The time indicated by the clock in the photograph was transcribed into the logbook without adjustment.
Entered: 12:27
